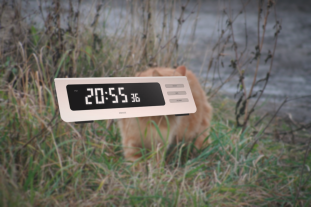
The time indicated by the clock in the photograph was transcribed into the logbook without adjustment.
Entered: 20:55:36
